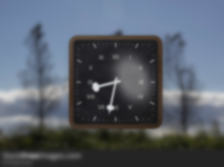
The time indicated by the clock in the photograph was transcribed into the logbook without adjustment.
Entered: 8:32
